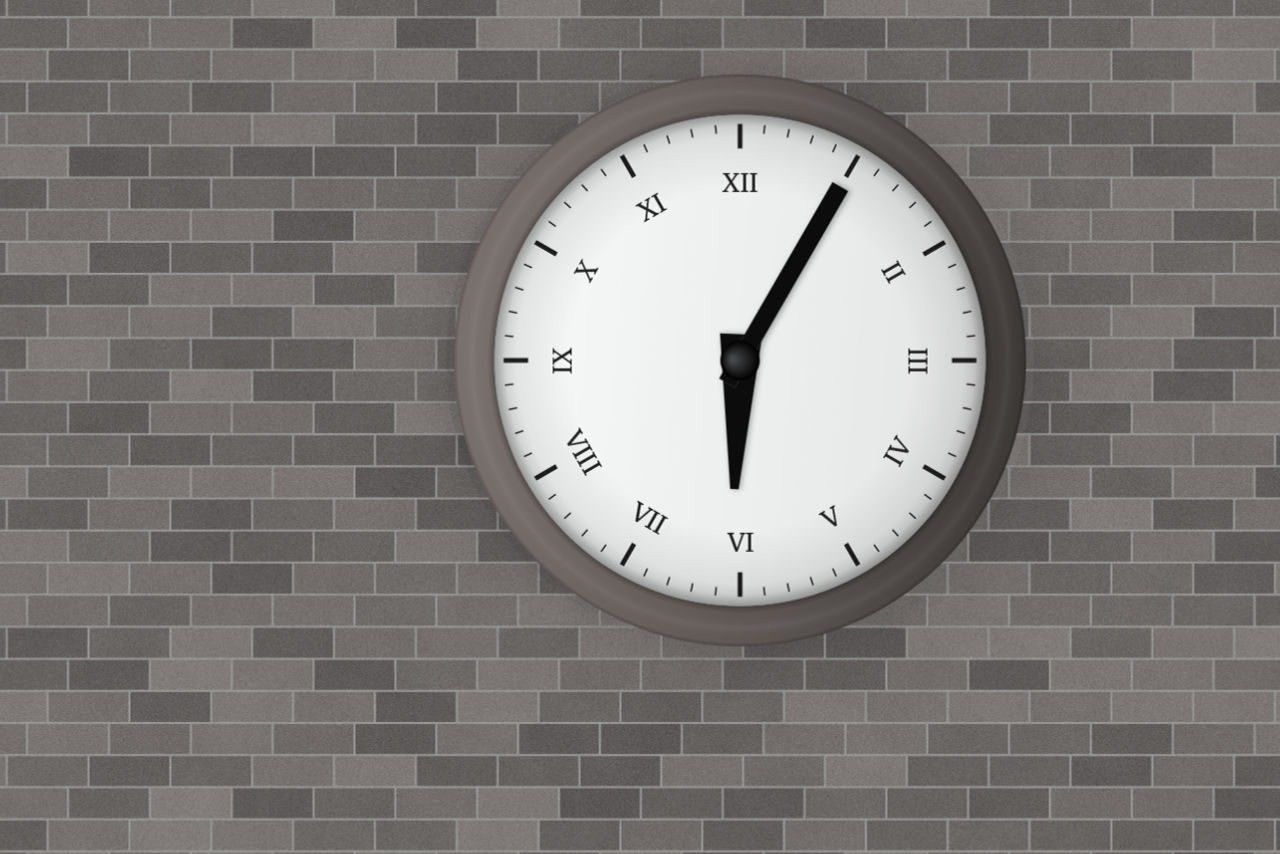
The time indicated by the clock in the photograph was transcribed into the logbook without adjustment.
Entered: 6:05
